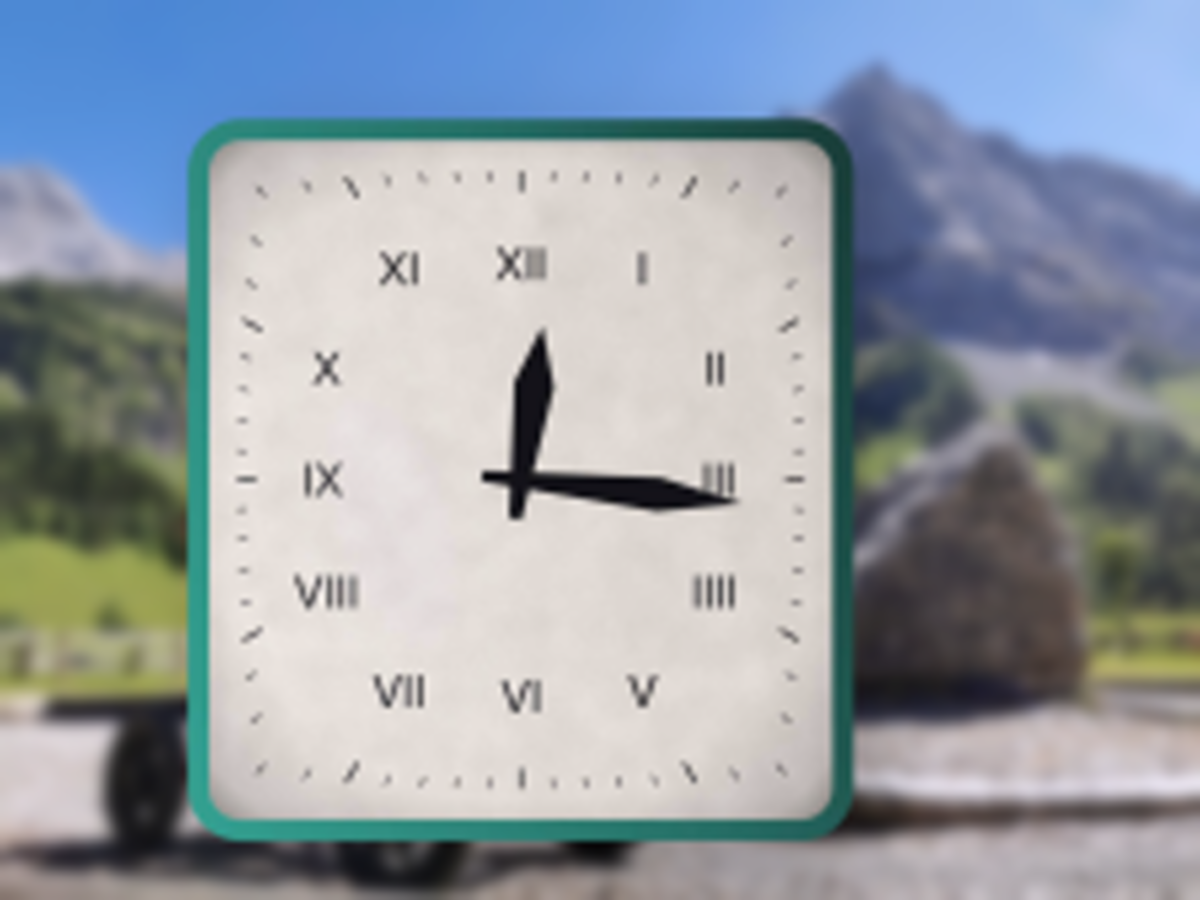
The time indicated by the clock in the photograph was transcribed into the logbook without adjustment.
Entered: 12:16
